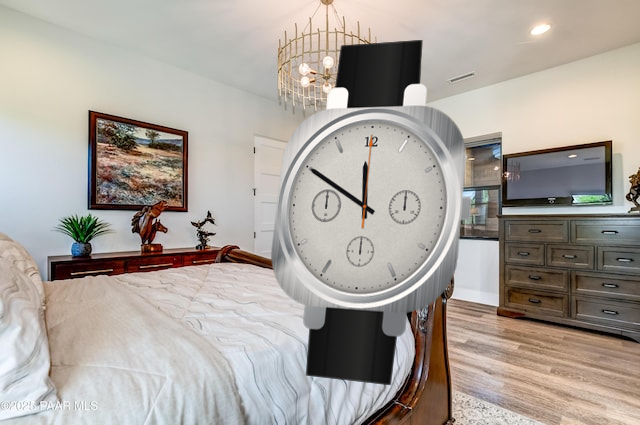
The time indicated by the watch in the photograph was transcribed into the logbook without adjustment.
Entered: 11:50
